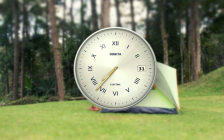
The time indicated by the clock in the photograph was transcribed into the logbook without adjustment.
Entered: 7:37
